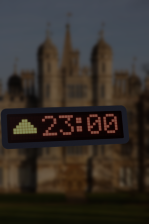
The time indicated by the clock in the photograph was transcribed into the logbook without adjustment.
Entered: 23:00
